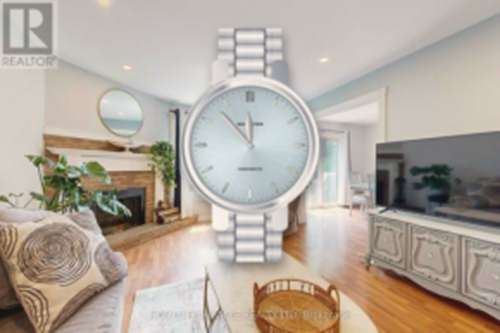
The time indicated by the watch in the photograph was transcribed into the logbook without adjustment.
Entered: 11:53
